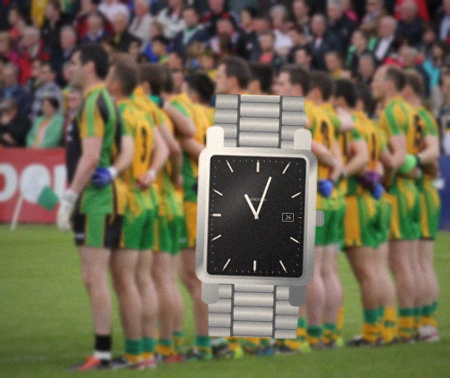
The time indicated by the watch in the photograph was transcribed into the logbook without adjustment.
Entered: 11:03
